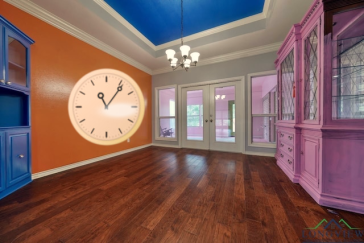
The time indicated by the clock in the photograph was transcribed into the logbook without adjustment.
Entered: 11:06
